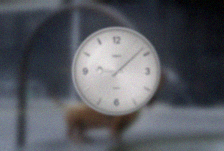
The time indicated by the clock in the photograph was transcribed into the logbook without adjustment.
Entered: 9:08
